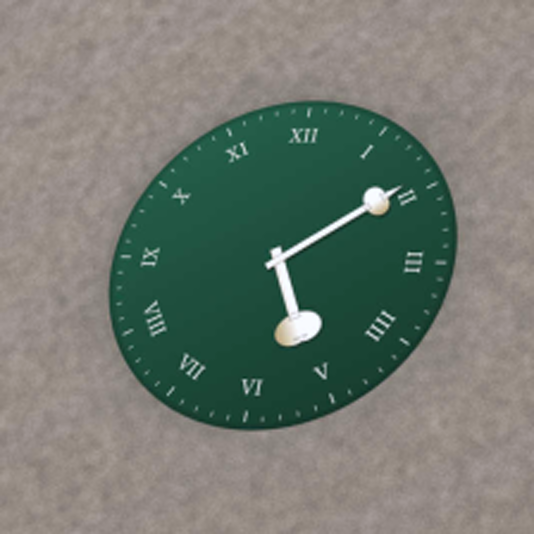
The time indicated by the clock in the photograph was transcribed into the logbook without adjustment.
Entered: 5:09
